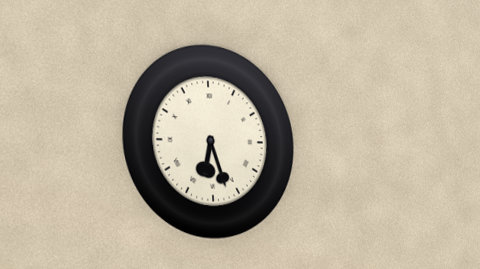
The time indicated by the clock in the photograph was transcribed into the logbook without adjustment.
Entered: 6:27
